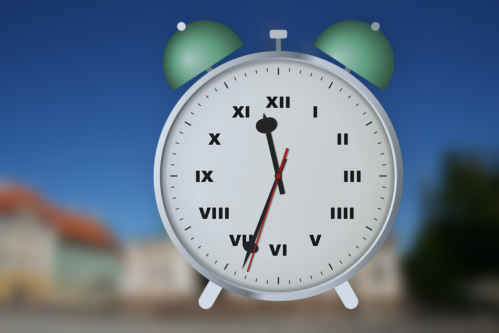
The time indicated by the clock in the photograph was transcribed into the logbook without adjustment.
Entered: 11:33:33
